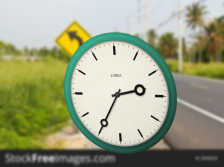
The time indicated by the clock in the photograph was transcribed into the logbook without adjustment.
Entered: 2:35
